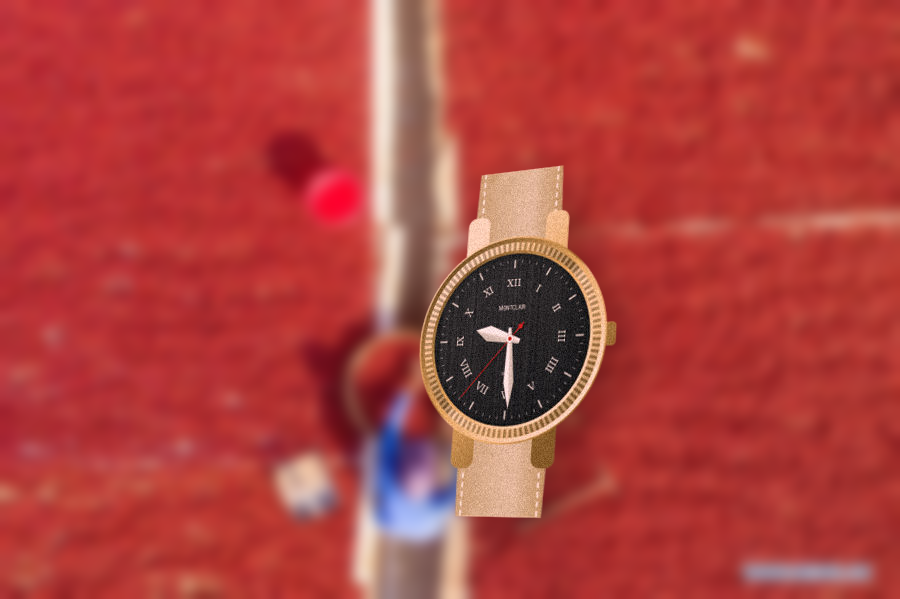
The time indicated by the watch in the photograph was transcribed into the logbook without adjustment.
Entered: 9:29:37
